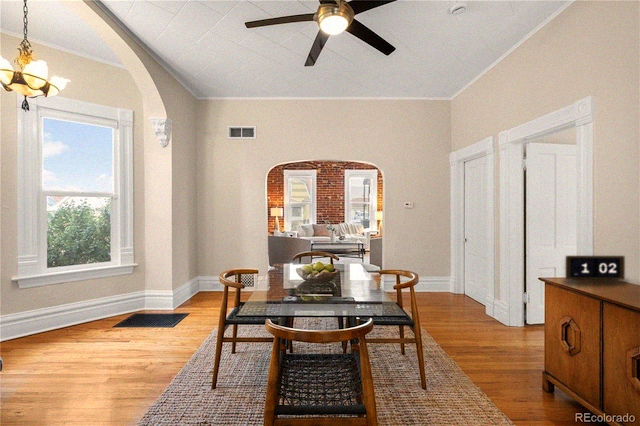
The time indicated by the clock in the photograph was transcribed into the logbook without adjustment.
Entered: 1:02
